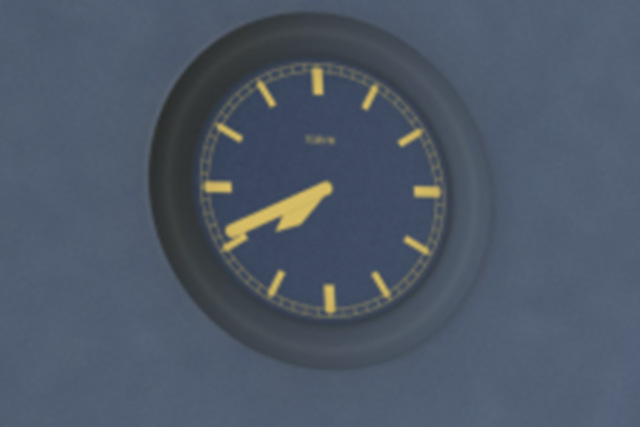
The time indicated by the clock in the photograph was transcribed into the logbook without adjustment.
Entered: 7:41
